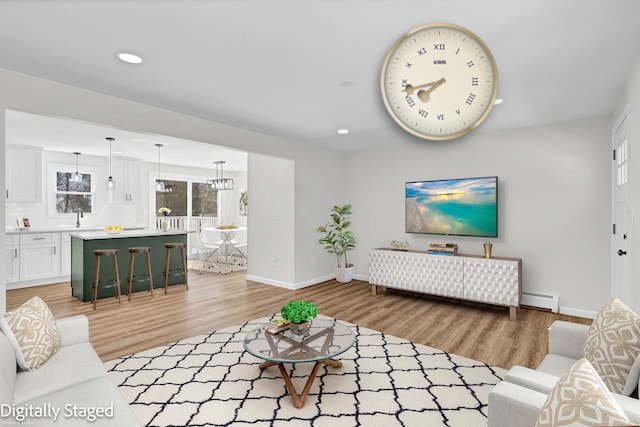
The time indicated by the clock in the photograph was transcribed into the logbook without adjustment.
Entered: 7:43
